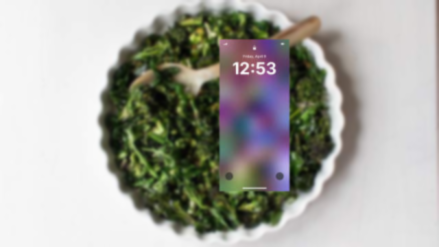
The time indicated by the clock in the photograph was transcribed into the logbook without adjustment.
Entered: 12:53
